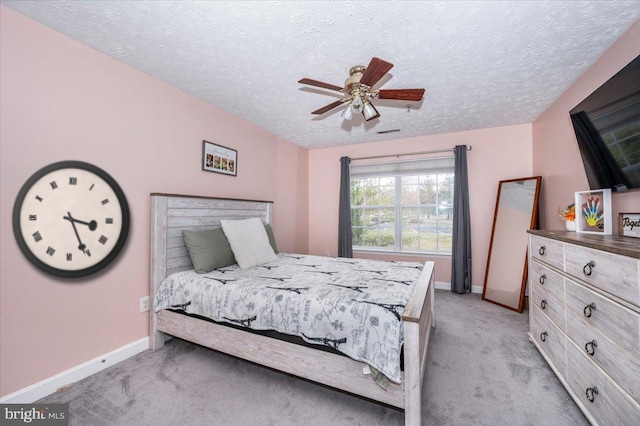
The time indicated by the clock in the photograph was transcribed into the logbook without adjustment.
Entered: 3:26
